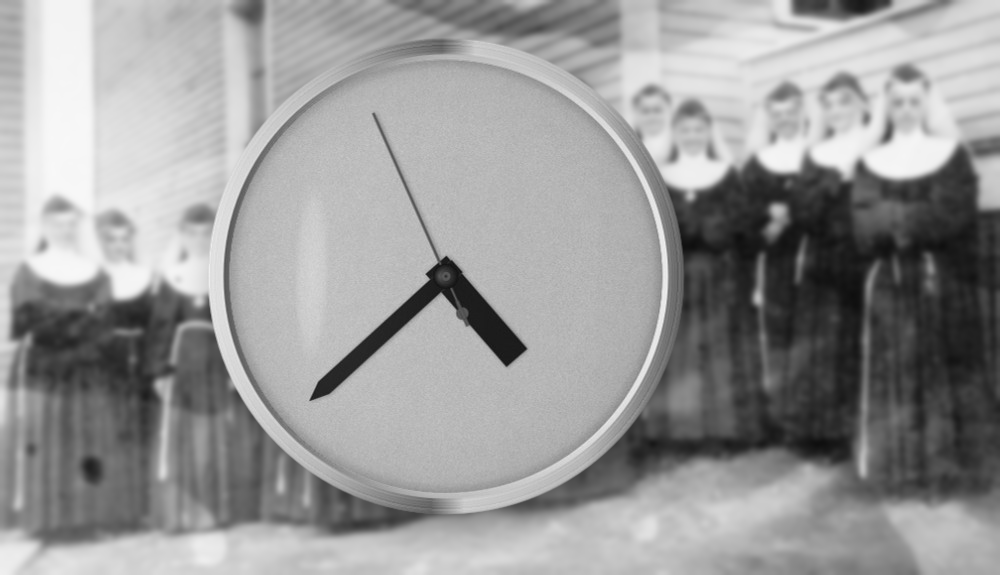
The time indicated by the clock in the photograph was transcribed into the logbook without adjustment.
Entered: 4:37:56
